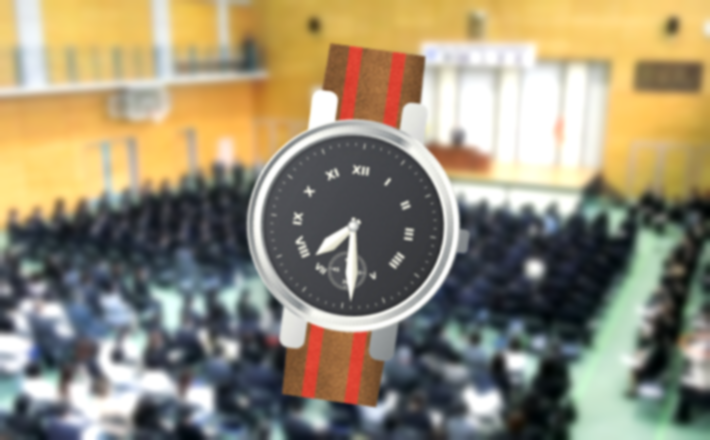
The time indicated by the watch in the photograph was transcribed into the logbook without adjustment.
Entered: 7:29
